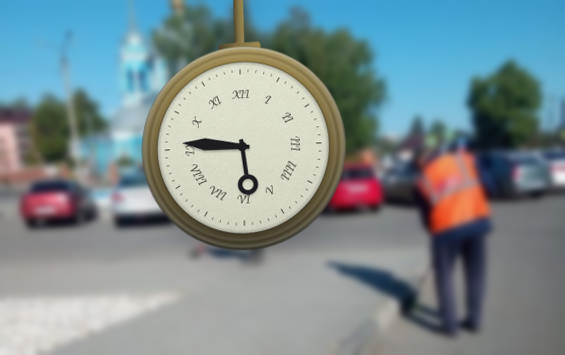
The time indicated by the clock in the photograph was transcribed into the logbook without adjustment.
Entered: 5:46
